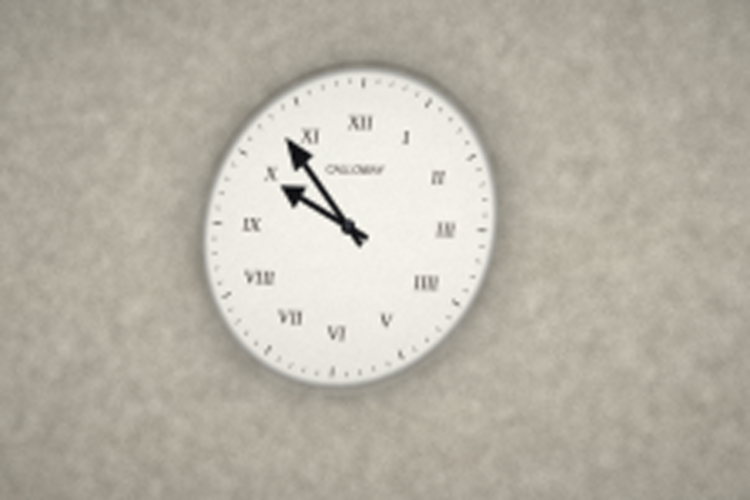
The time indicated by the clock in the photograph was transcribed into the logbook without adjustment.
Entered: 9:53
